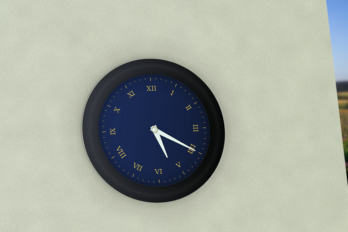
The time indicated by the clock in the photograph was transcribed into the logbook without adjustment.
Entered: 5:20
